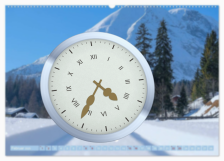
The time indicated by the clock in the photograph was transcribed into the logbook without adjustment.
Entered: 4:36
